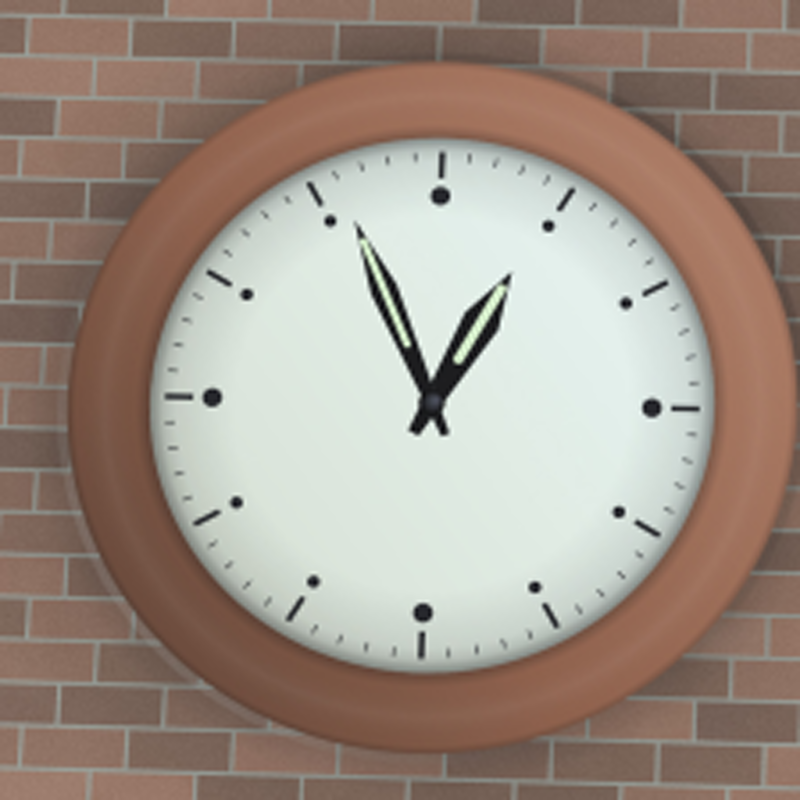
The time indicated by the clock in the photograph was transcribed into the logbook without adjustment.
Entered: 12:56
